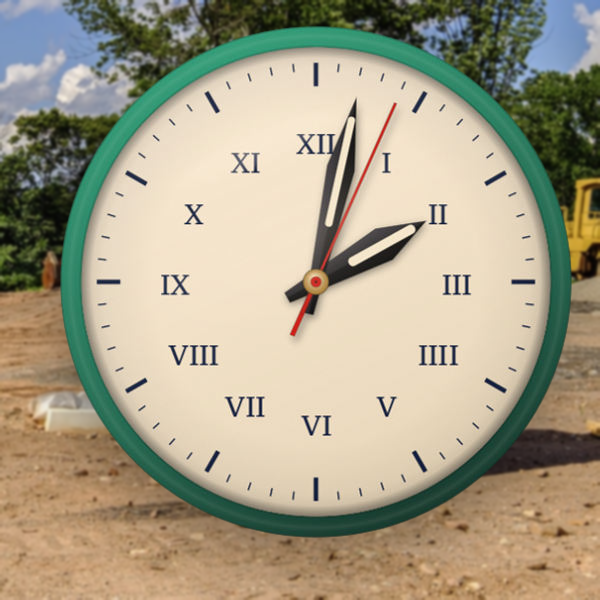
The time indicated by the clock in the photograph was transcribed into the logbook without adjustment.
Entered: 2:02:04
